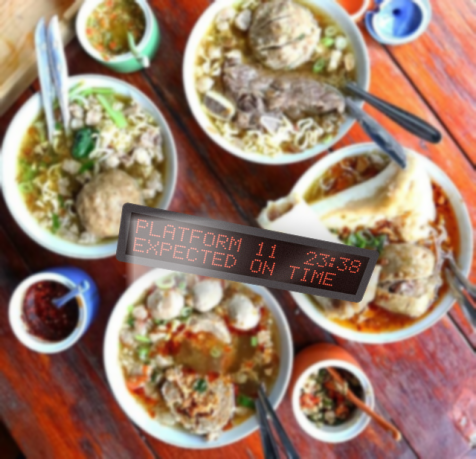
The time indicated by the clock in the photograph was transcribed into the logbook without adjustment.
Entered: 23:38
